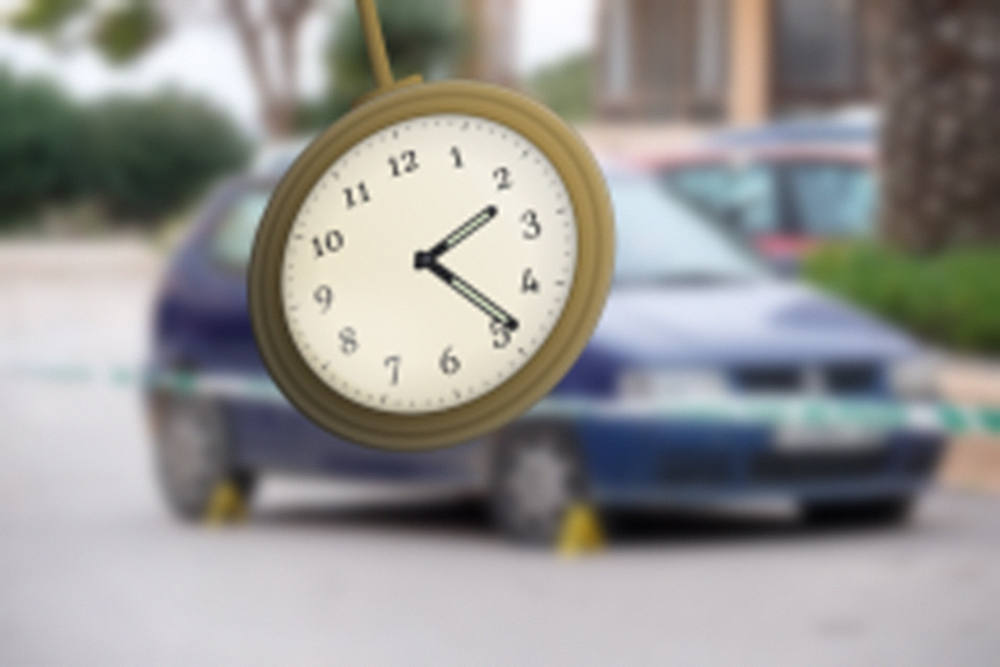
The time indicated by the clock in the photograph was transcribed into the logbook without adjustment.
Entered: 2:24
